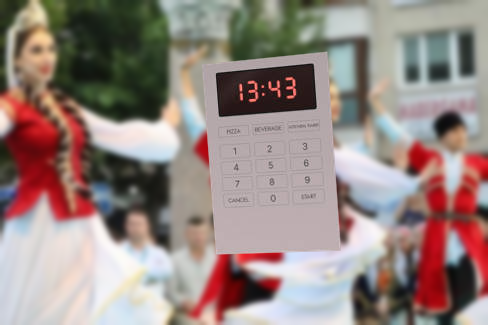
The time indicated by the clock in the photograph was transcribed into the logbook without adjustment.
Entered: 13:43
